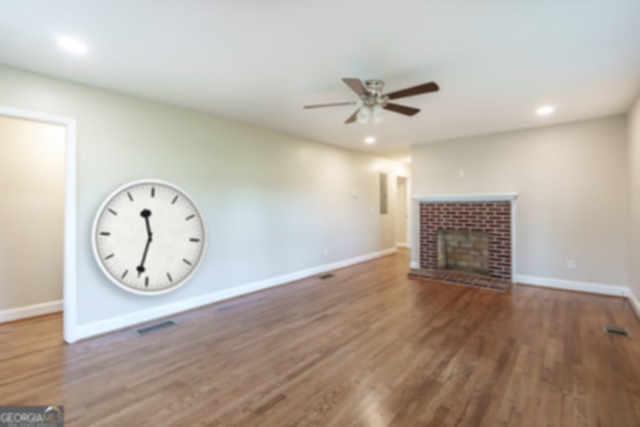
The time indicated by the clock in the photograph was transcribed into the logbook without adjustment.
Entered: 11:32
